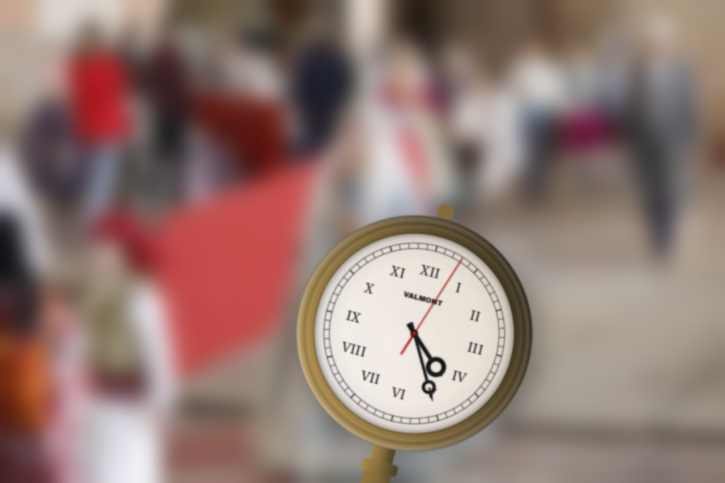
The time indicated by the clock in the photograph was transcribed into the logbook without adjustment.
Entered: 4:25:03
